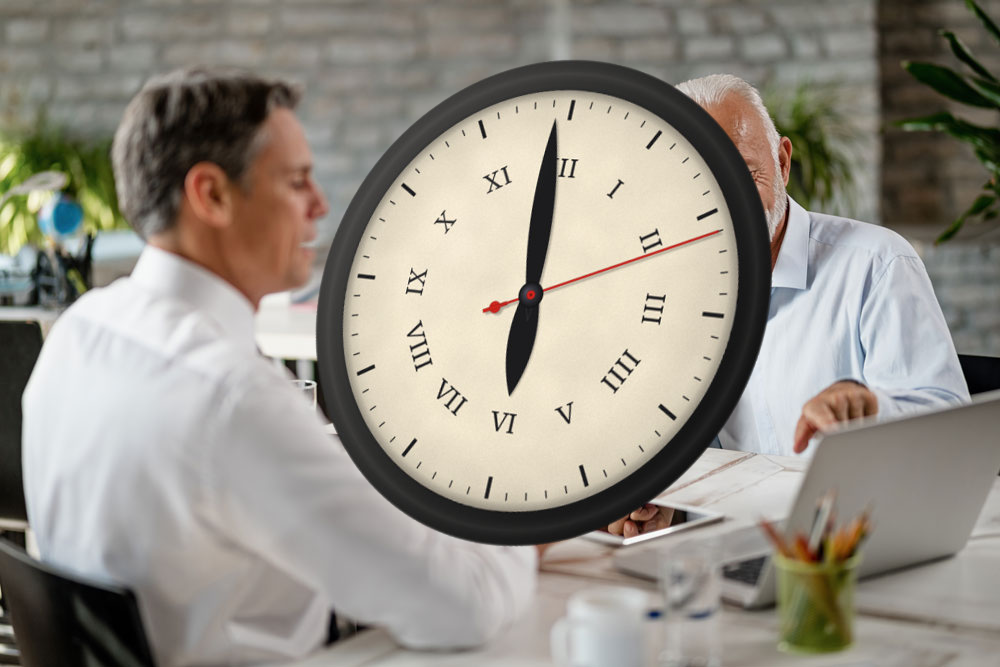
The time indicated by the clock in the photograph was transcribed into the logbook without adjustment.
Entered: 5:59:11
